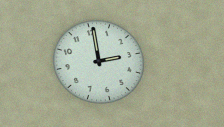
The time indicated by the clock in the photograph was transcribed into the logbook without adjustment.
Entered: 3:01
